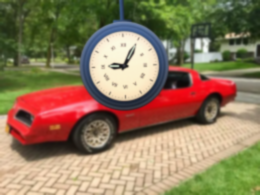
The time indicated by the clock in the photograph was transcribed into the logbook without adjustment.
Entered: 9:05
